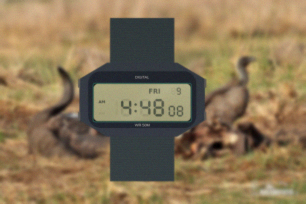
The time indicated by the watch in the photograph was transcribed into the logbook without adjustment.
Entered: 4:48:08
